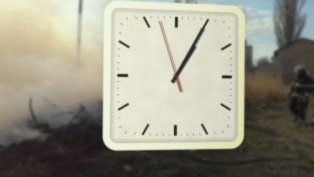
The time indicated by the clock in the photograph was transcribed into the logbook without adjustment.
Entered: 1:04:57
